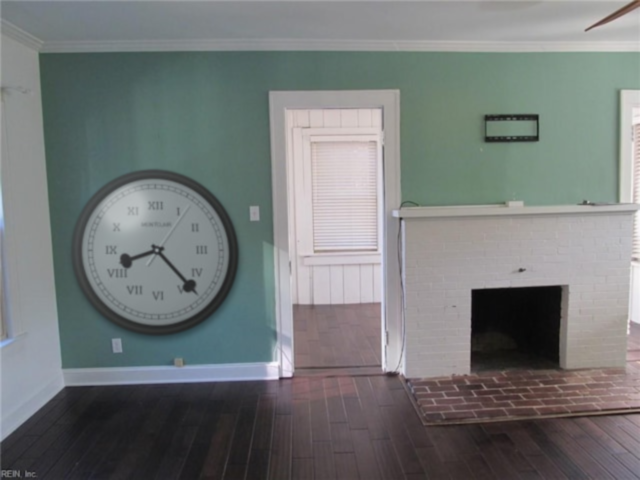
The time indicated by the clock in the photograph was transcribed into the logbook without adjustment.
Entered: 8:23:06
